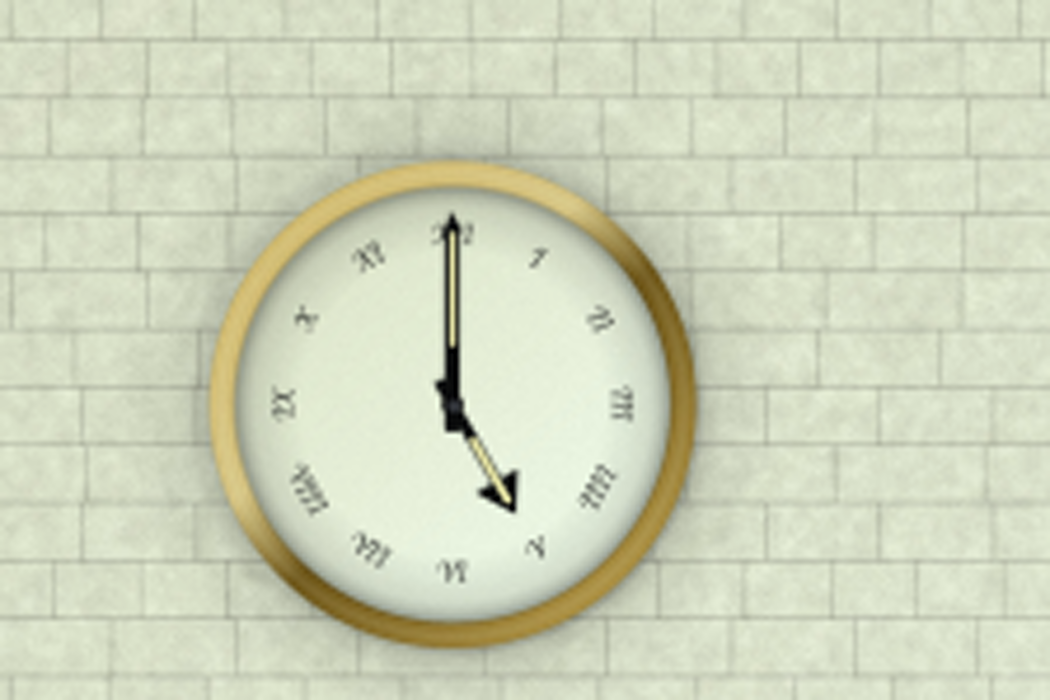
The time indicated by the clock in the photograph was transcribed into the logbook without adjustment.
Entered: 5:00
